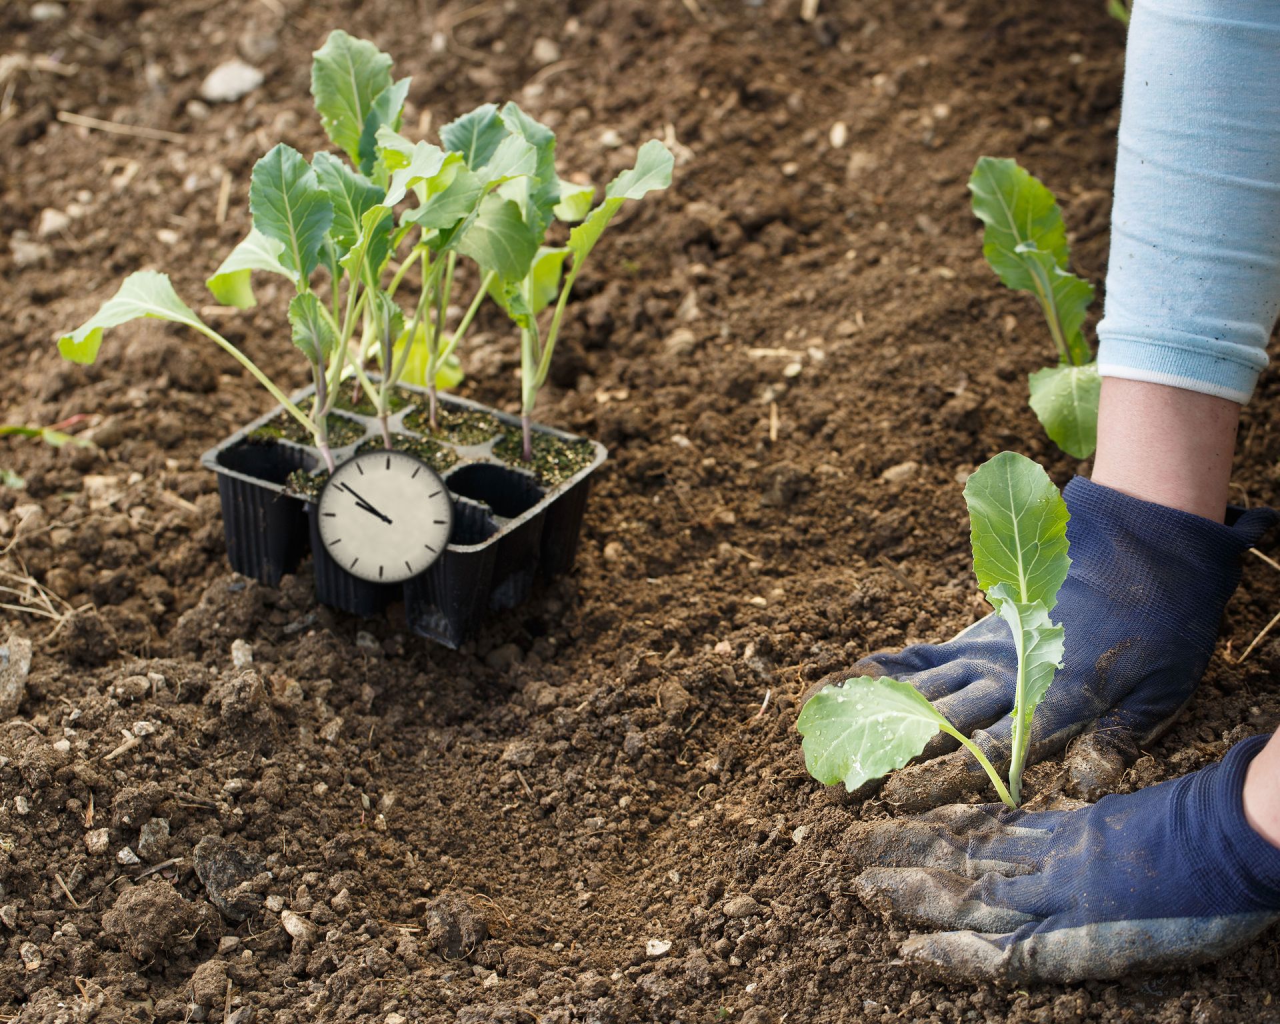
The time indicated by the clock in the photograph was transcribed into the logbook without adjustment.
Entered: 9:51
